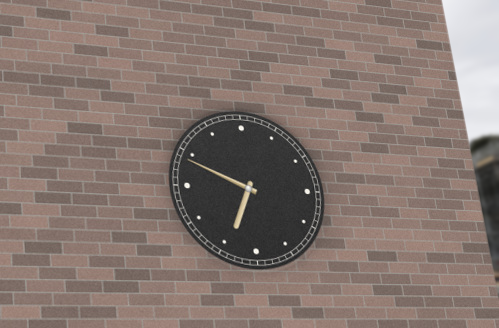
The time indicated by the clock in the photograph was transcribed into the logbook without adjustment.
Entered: 6:49
